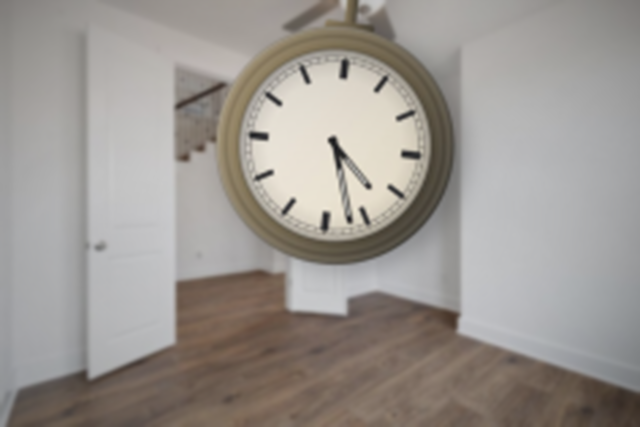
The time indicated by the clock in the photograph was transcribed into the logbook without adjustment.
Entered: 4:27
